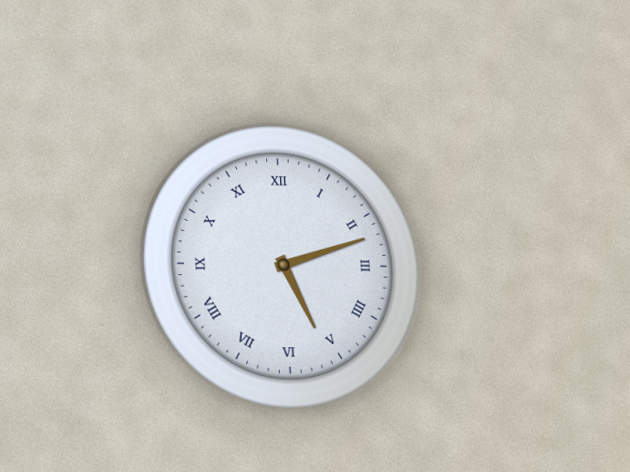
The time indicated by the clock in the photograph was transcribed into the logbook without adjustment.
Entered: 5:12
